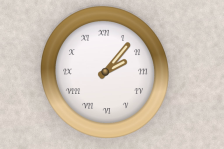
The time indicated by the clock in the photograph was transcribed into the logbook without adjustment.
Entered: 2:07
